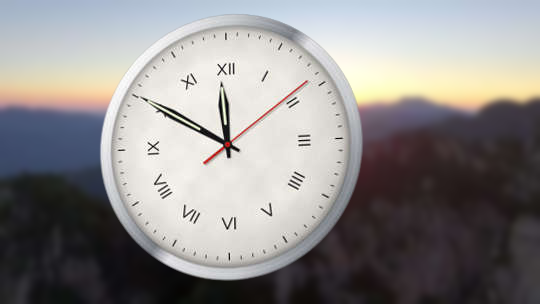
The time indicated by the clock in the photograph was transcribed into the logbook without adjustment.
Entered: 11:50:09
